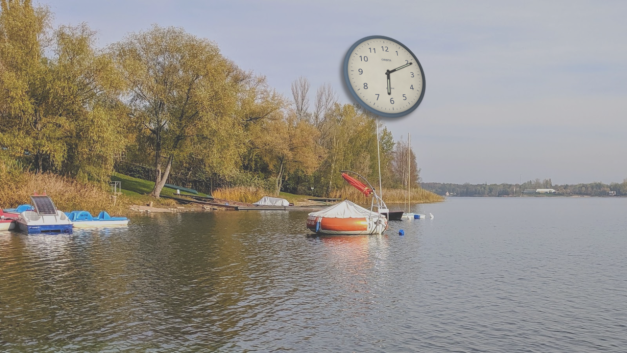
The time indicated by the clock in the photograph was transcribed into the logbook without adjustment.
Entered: 6:11
